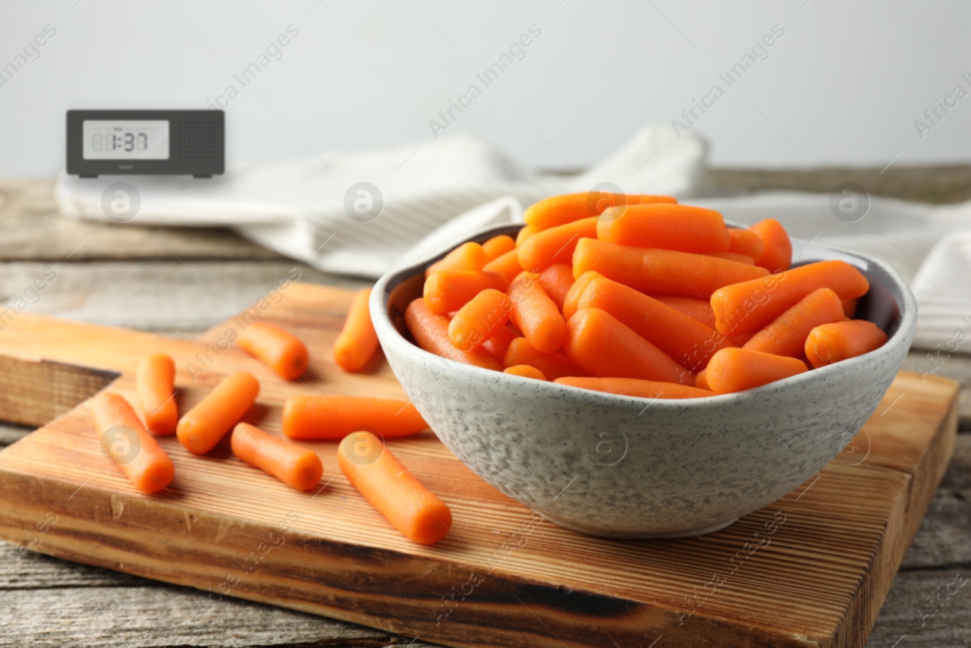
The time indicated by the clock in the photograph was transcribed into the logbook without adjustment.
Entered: 1:37
